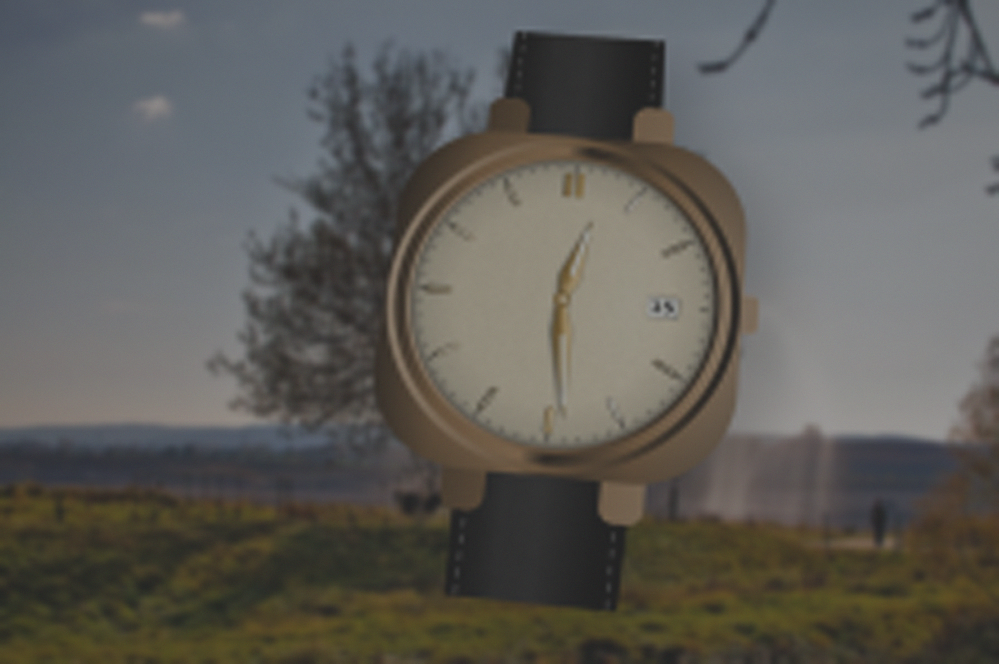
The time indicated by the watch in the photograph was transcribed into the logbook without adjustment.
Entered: 12:29
